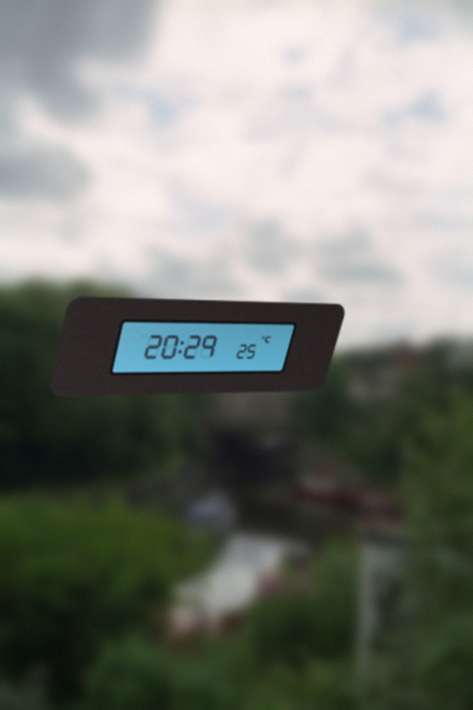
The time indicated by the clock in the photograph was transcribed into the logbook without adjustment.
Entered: 20:29
